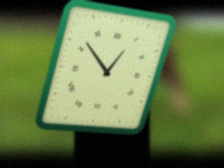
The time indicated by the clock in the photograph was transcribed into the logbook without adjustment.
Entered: 12:52
